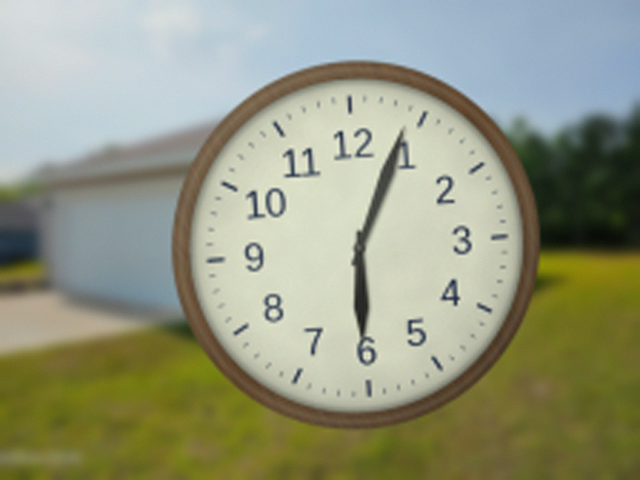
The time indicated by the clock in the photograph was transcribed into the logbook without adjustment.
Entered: 6:04
